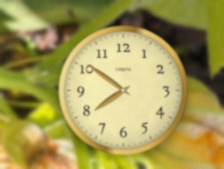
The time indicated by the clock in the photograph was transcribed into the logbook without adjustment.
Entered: 7:51
